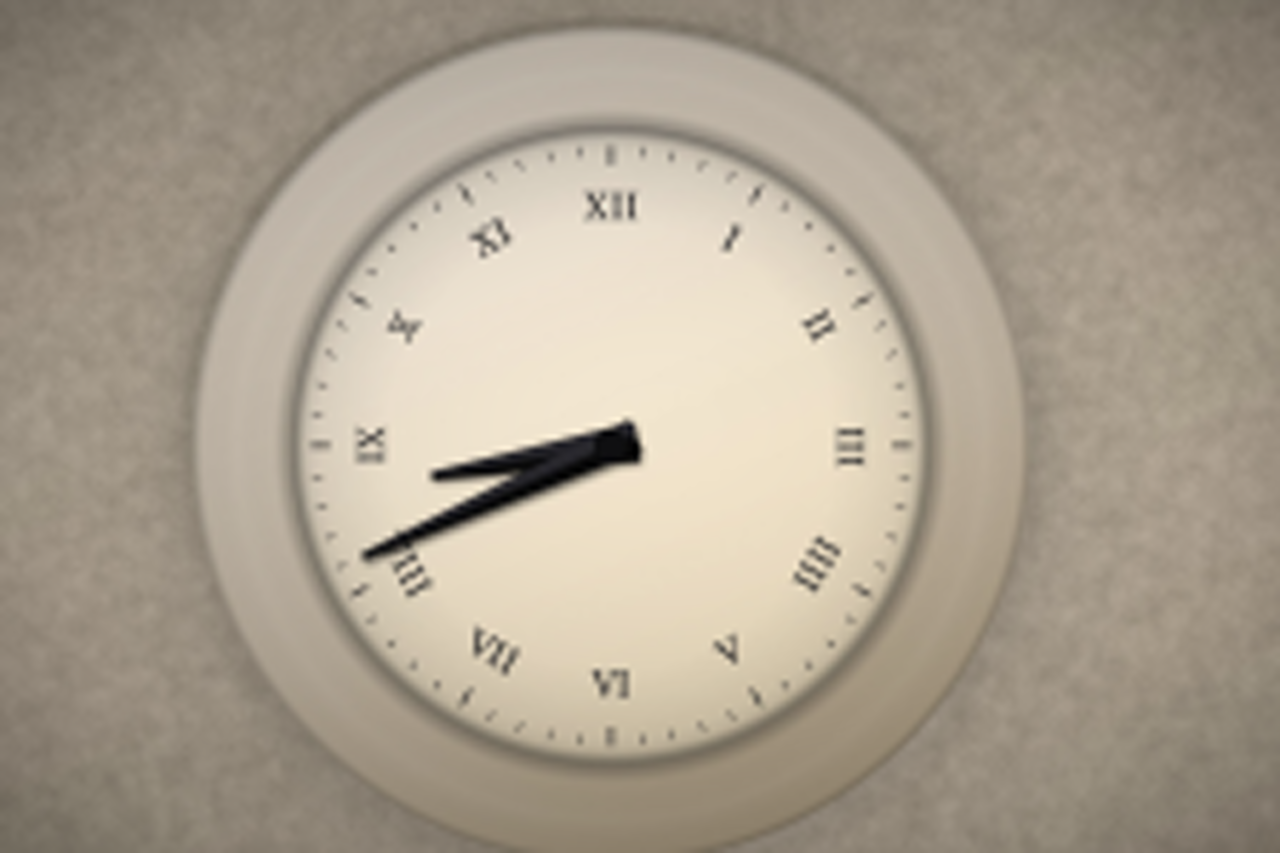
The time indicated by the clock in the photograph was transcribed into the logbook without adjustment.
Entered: 8:41
